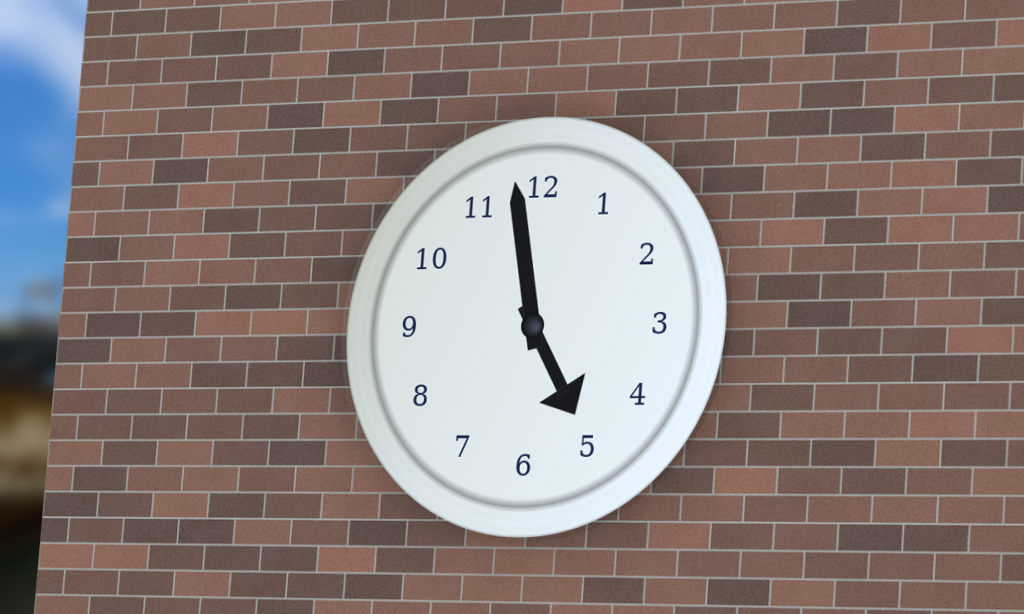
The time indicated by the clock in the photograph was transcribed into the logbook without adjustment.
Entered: 4:58
